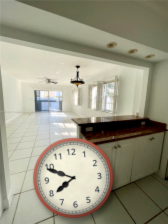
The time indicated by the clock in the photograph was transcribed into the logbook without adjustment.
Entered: 7:49
